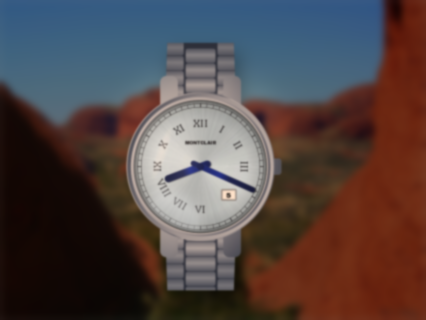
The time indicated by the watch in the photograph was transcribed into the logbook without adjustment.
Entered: 8:19
